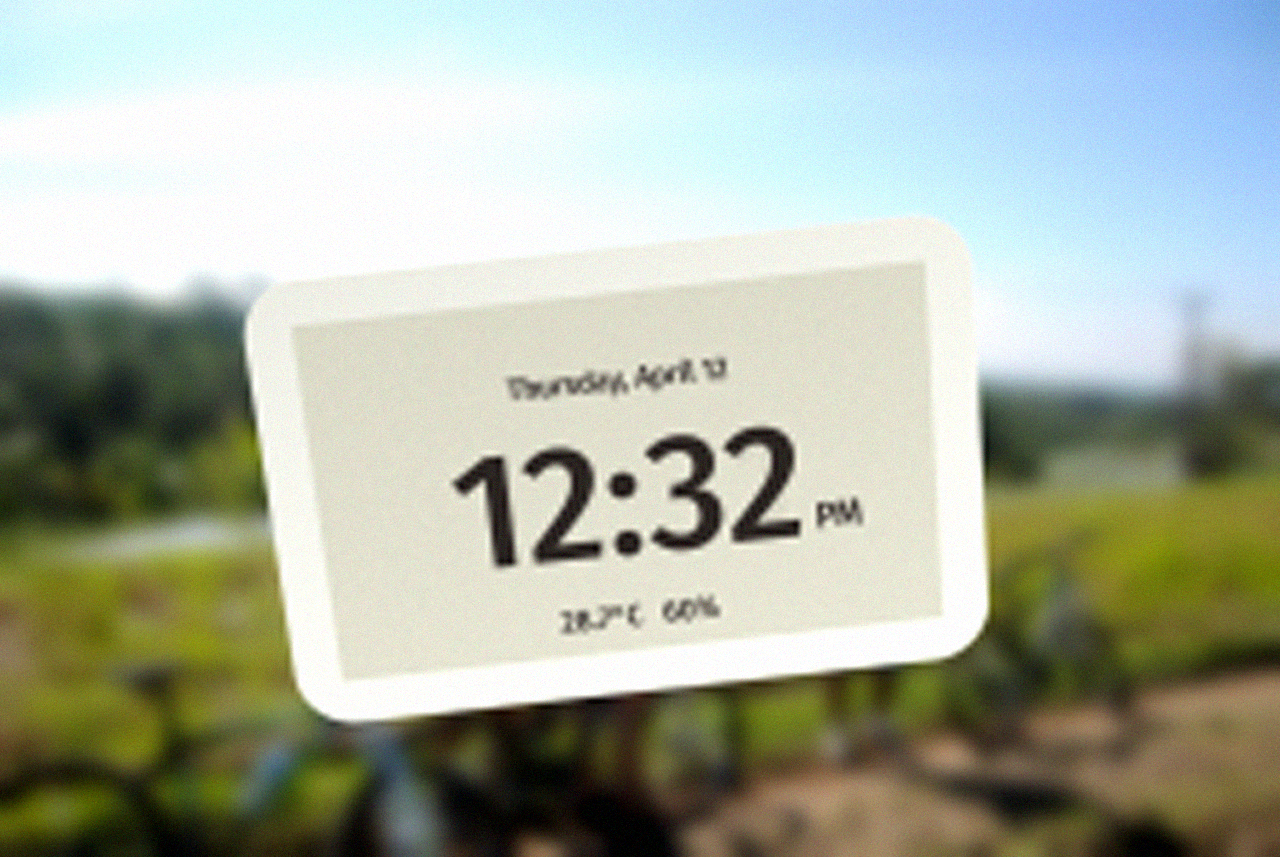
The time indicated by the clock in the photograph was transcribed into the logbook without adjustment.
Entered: 12:32
